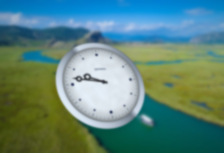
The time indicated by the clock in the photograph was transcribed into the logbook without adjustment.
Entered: 9:47
